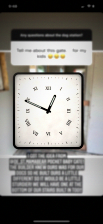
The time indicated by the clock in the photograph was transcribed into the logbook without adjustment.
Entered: 12:49
